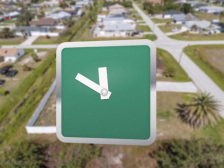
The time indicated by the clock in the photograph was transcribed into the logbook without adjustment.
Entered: 11:50
